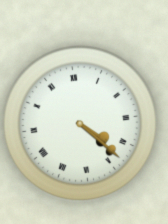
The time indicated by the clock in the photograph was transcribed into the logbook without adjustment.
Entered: 4:23
